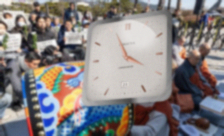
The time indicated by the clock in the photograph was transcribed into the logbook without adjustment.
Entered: 3:56
